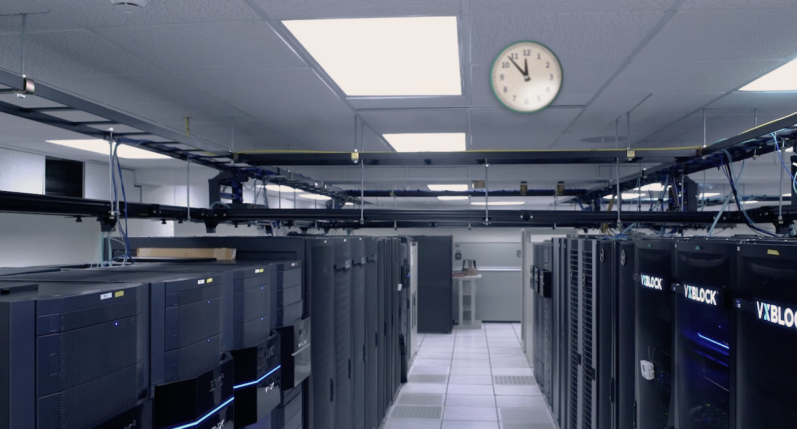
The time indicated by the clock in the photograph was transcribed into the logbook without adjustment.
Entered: 11:53
